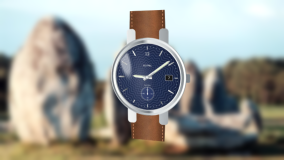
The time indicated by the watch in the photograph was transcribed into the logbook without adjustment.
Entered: 9:09
